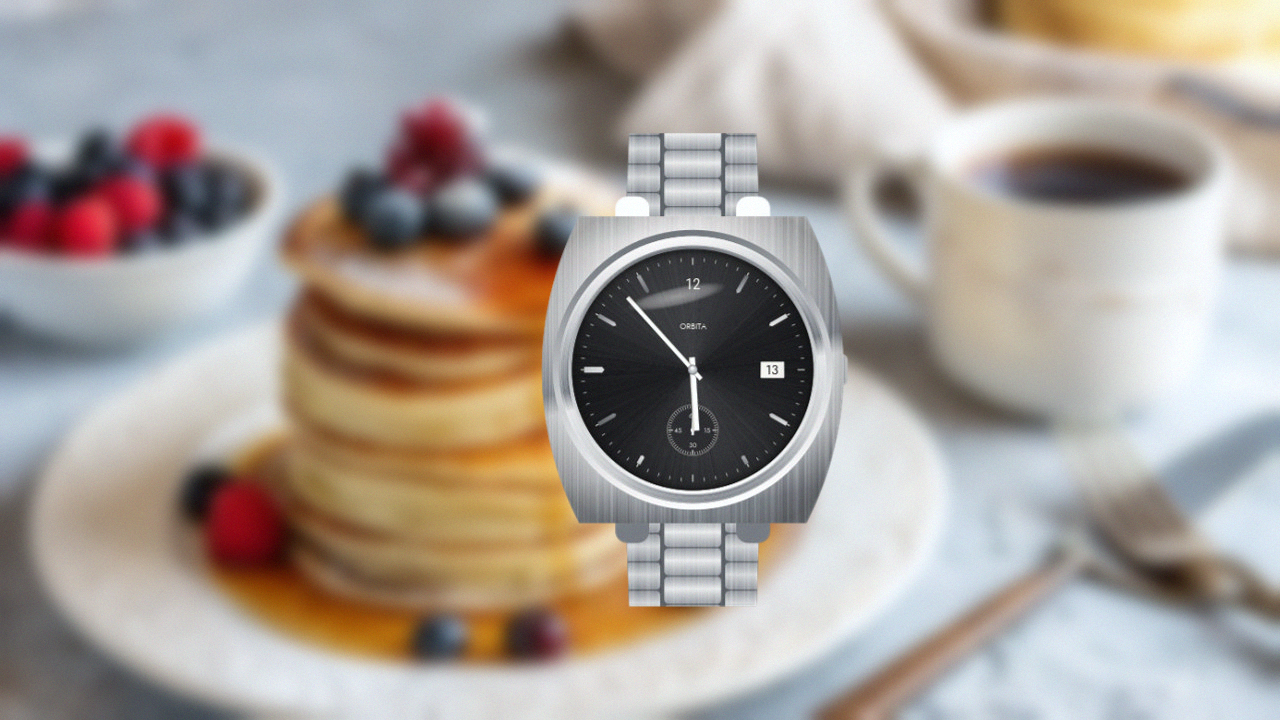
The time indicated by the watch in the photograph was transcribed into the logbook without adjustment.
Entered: 5:53
